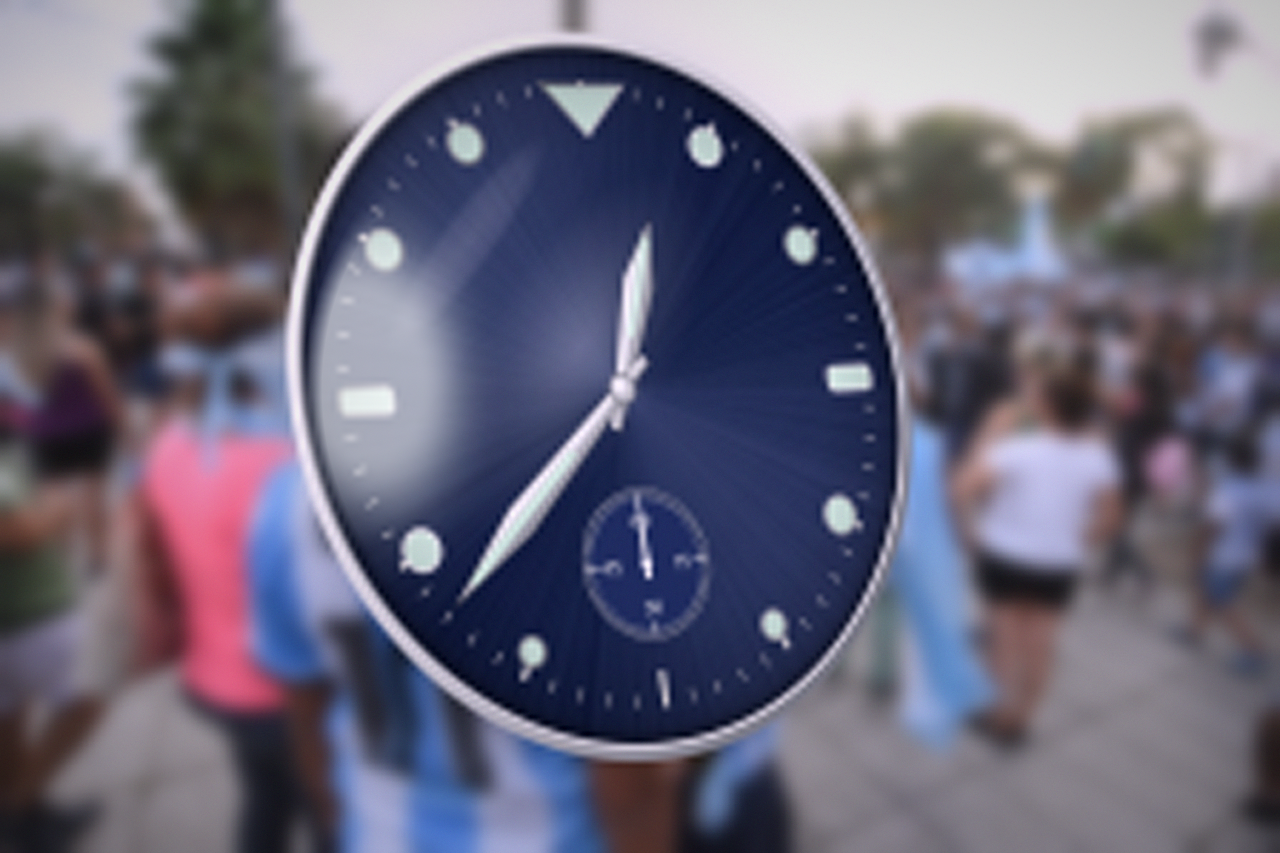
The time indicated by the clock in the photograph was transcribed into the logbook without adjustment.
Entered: 12:38
